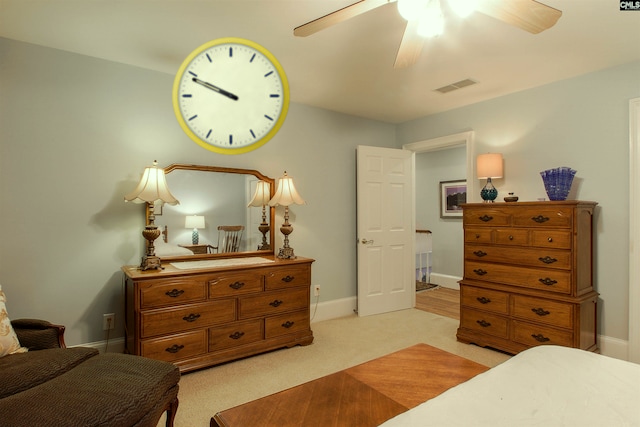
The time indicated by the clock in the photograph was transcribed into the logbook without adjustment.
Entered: 9:49
